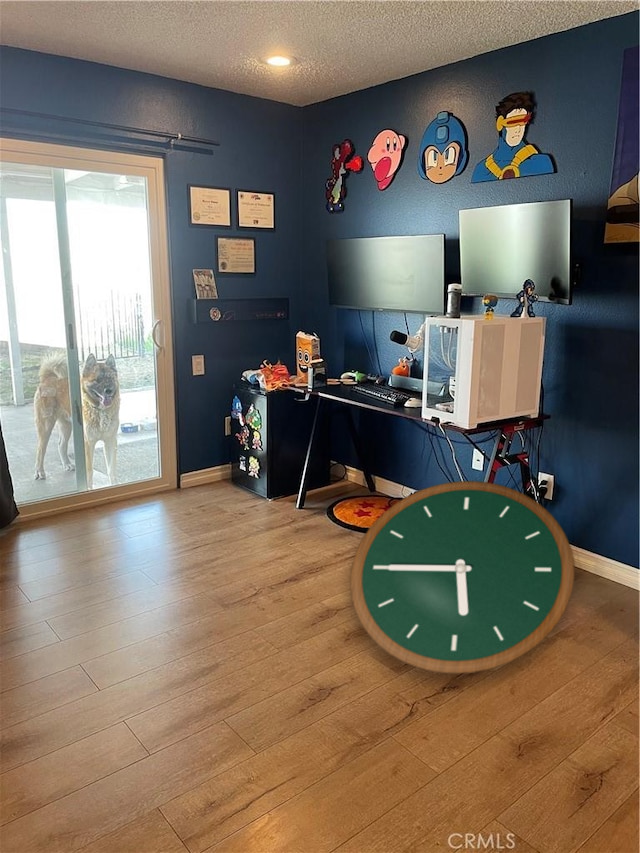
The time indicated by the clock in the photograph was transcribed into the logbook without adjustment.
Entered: 5:45
